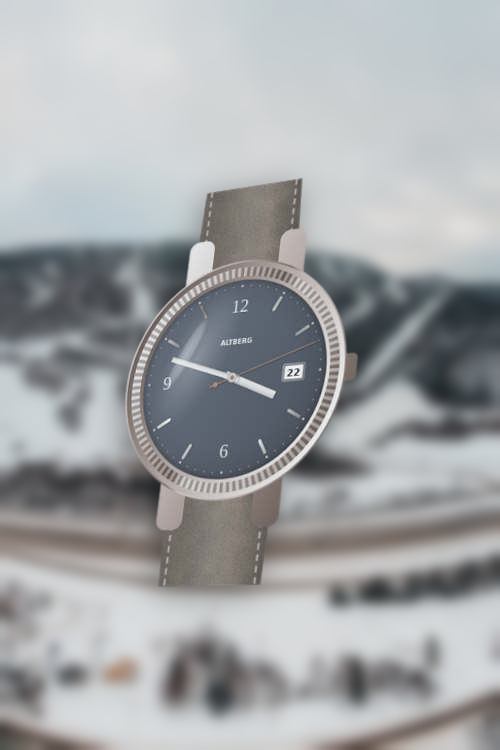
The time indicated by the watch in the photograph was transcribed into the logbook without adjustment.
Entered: 3:48:12
